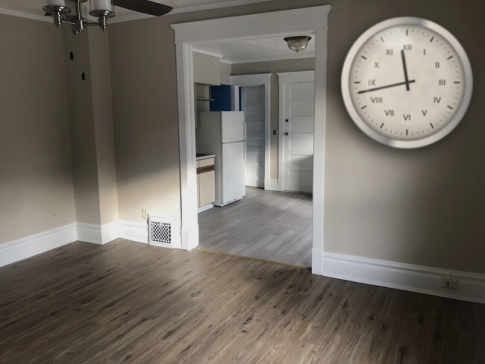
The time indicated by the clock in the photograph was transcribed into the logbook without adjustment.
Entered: 11:43
